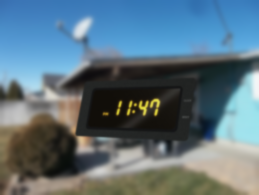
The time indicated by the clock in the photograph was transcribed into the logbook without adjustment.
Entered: 11:47
